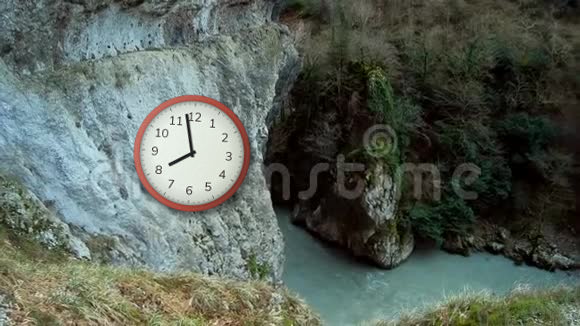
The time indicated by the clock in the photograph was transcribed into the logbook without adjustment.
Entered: 7:58
